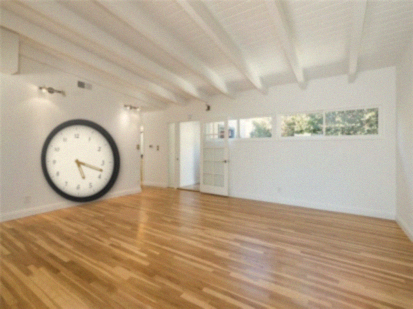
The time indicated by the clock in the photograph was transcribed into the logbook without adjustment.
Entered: 5:18
